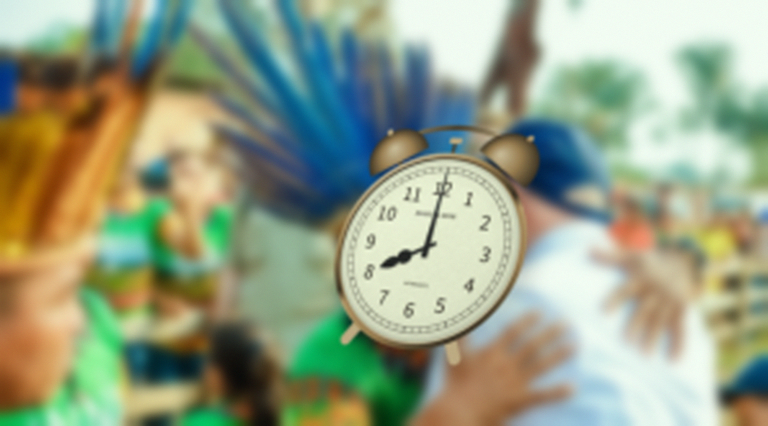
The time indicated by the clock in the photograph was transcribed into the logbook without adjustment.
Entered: 8:00
